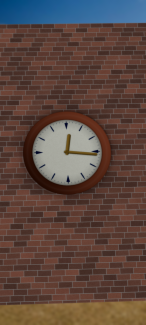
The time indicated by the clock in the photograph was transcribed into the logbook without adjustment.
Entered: 12:16
